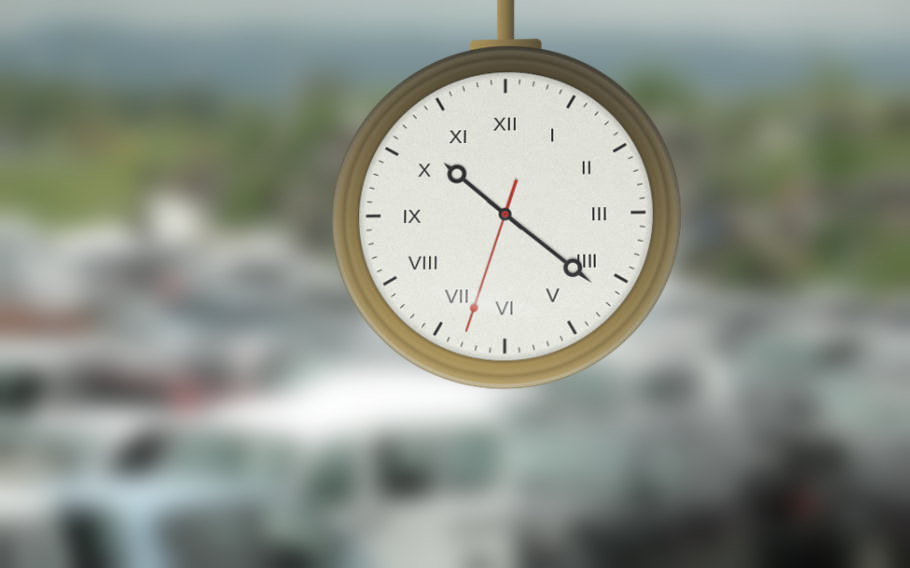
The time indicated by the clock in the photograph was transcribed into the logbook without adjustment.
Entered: 10:21:33
